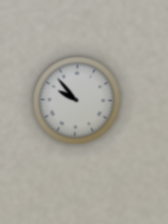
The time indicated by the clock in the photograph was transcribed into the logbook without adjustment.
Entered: 9:53
